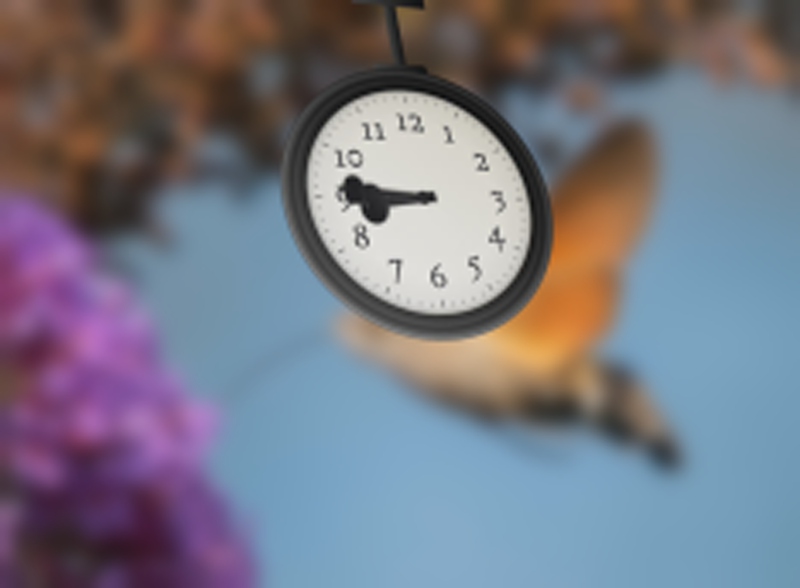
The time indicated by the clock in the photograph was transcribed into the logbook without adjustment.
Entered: 8:46
